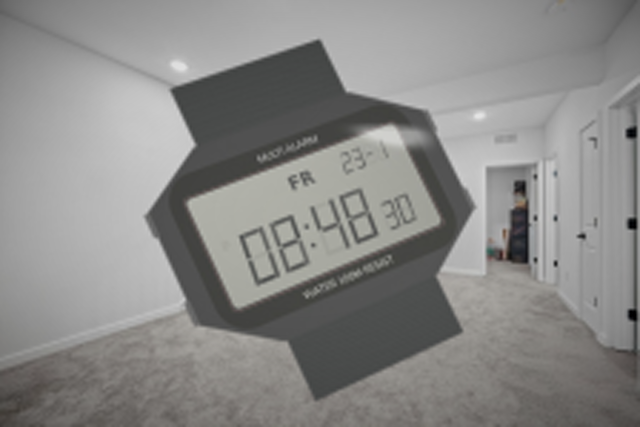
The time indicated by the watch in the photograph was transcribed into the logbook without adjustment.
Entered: 8:48:30
